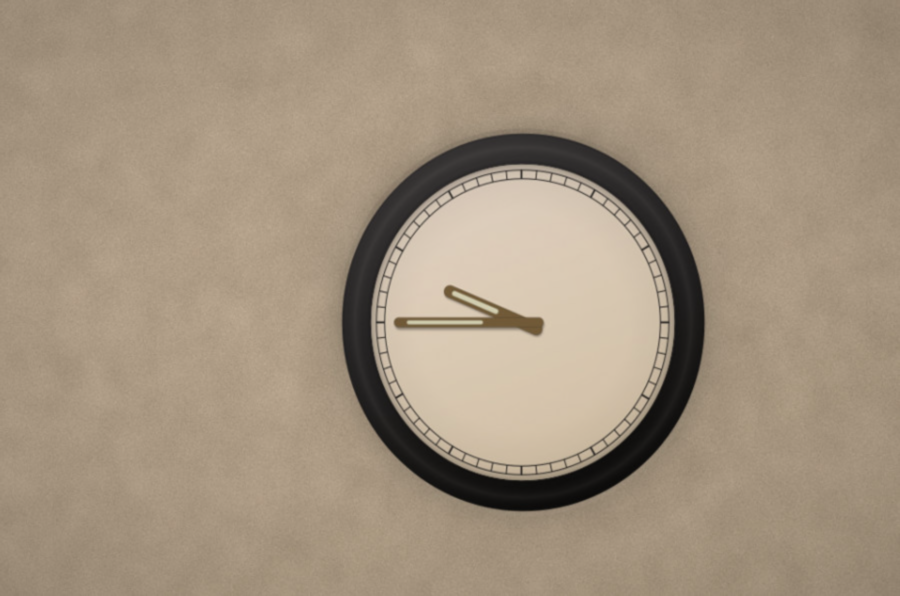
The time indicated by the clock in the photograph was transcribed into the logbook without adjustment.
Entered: 9:45
